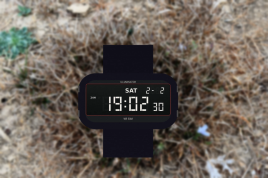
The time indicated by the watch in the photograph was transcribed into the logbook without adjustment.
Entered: 19:02:30
